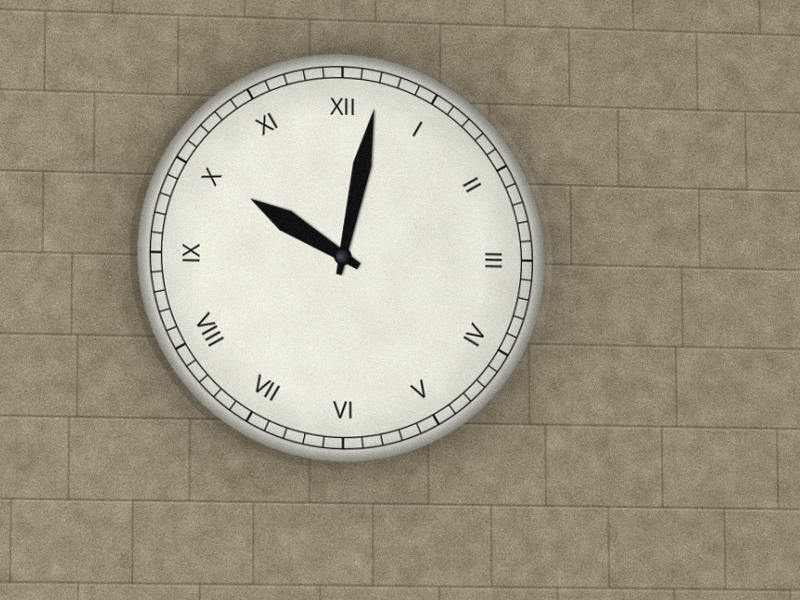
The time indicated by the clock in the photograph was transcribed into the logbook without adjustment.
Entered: 10:02
